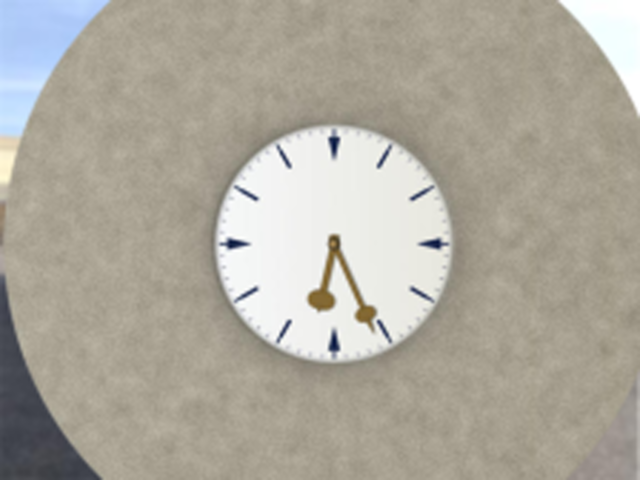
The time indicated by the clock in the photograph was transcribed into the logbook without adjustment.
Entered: 6:26
